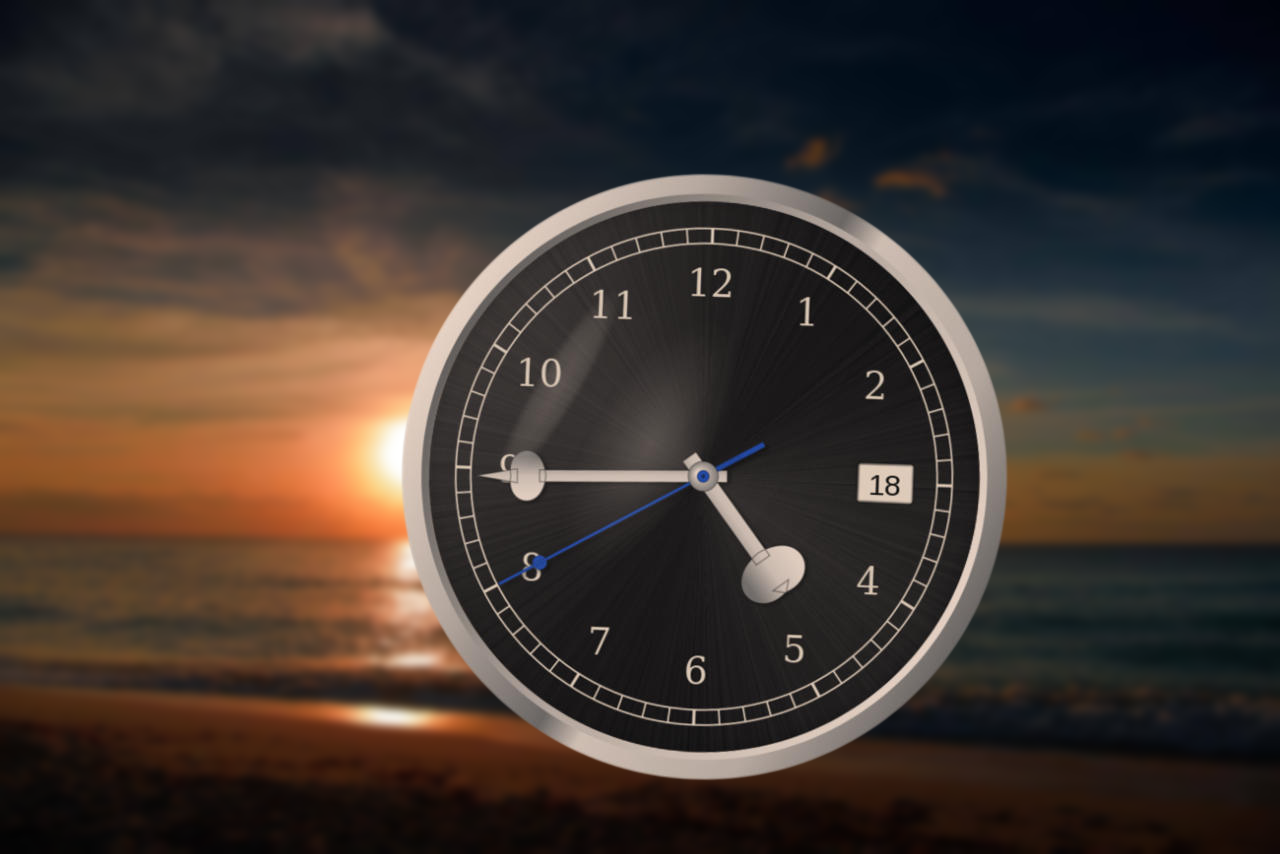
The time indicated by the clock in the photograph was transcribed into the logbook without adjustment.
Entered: 4:44:40
